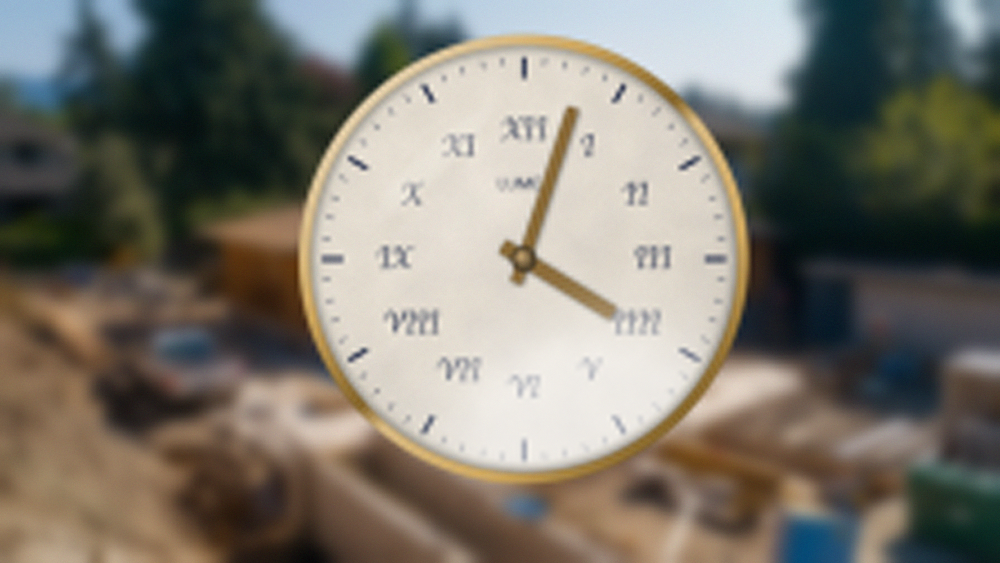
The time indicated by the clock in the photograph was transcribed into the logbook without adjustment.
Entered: 4:03
